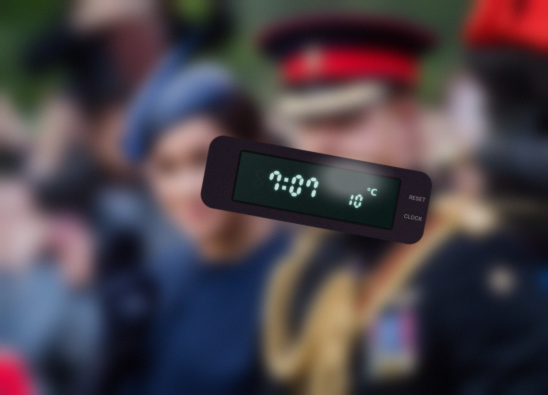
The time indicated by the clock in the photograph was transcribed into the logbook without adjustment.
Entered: 7:07
